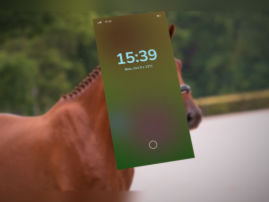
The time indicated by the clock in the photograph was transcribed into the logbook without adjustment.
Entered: 15:39
